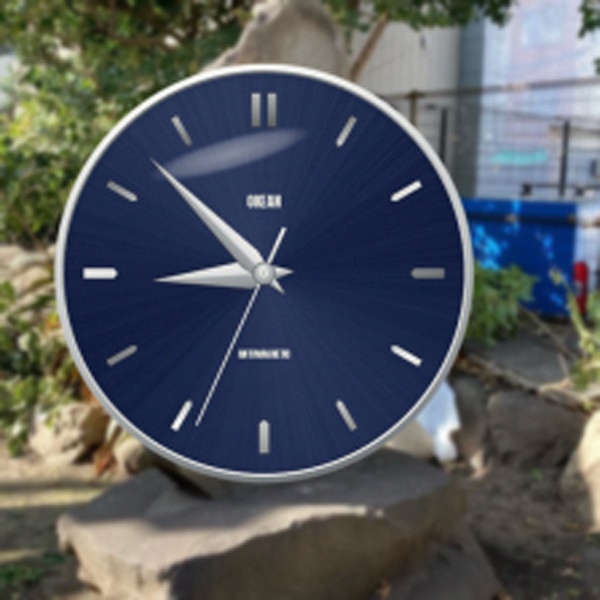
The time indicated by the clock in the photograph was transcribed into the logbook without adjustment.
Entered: 8:52:34
